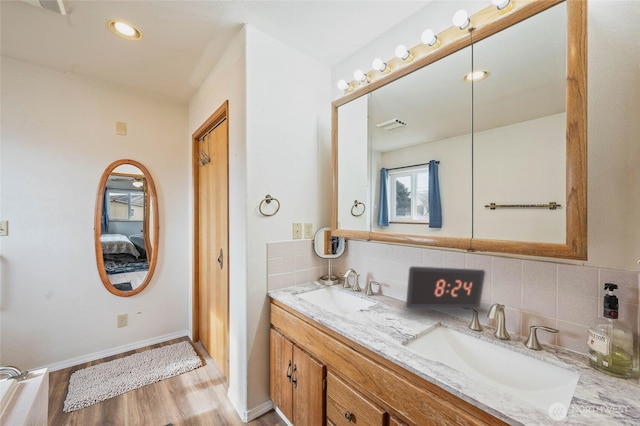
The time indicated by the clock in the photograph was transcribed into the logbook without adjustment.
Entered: 8:24
